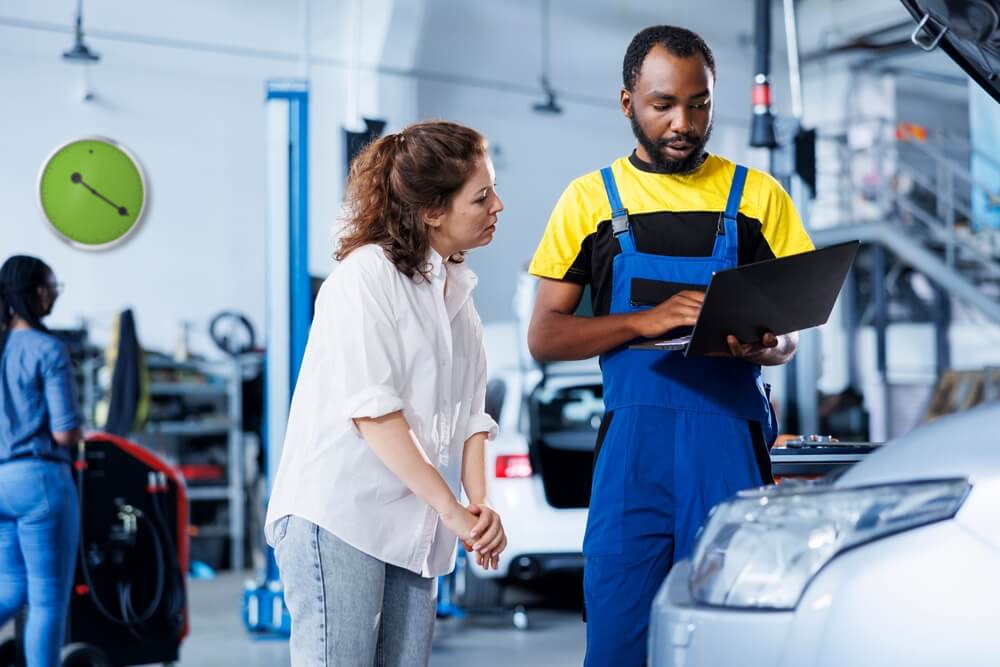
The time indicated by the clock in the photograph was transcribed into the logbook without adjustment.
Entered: 10:21
